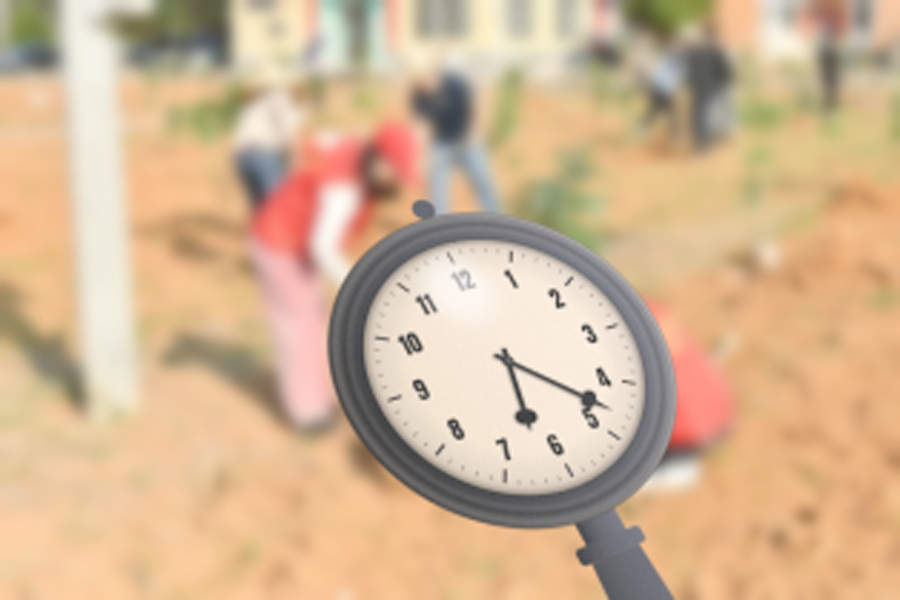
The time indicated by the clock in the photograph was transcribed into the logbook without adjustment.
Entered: 6:23
